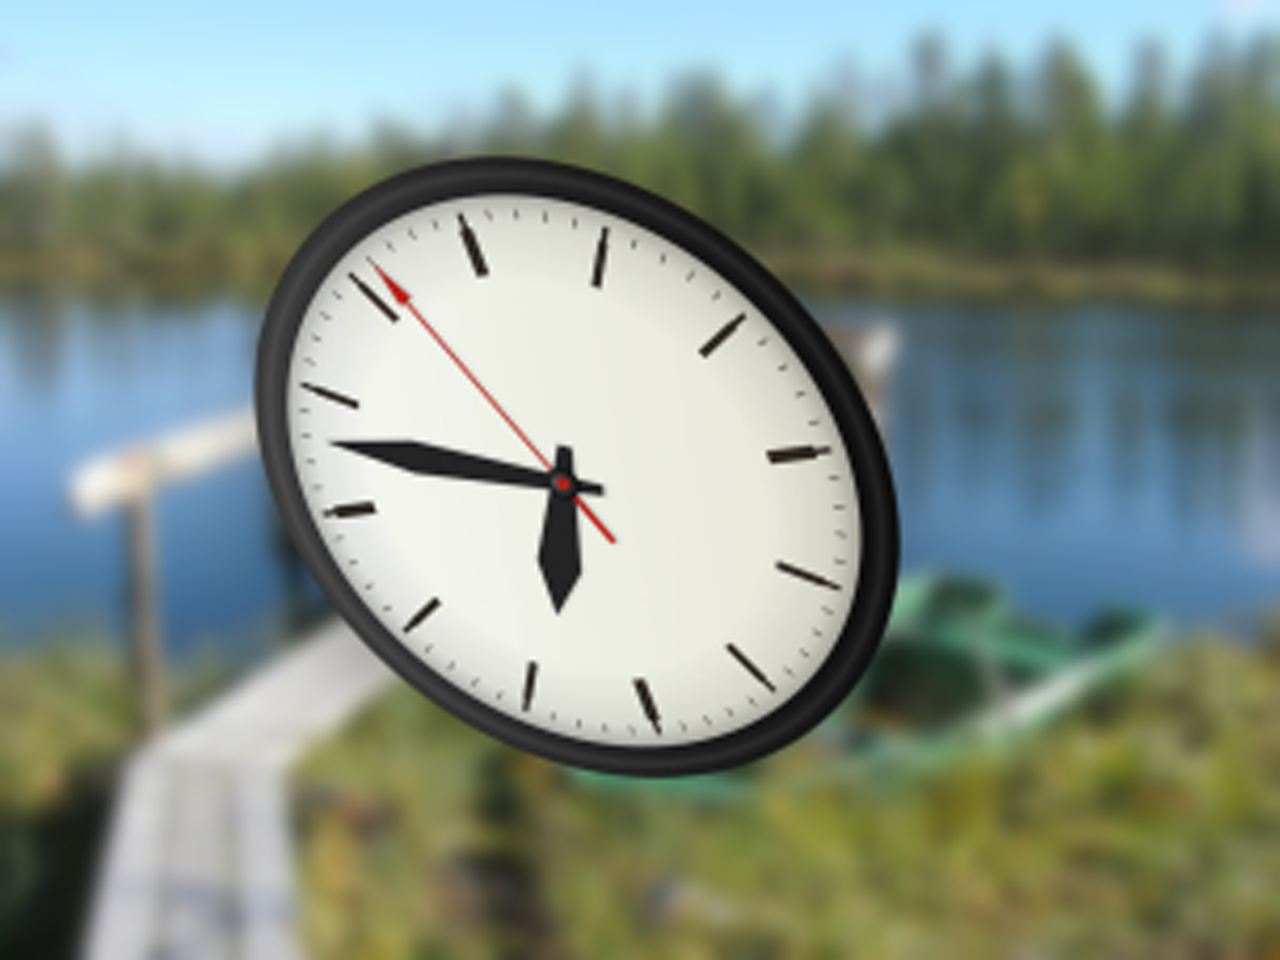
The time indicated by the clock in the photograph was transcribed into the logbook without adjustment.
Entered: 6:47:56
